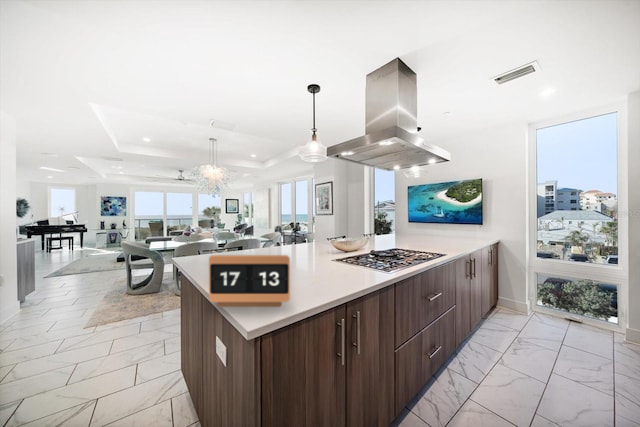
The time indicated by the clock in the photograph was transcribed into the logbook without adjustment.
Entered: 17:13
